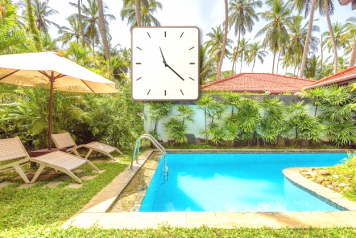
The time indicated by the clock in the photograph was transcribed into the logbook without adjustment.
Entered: 11:22
